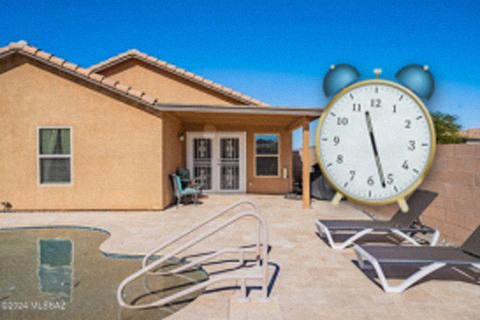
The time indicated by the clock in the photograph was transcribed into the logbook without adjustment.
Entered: 11:27
